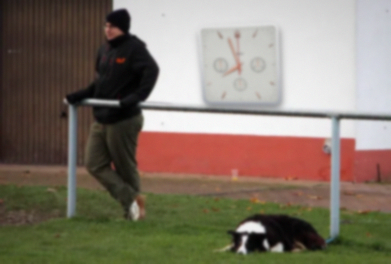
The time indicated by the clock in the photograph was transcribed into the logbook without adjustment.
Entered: 7:57
